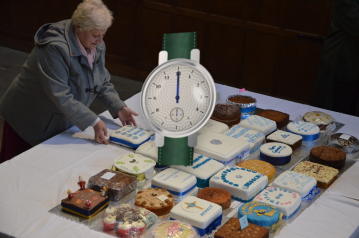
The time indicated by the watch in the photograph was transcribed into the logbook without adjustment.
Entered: 12:00
